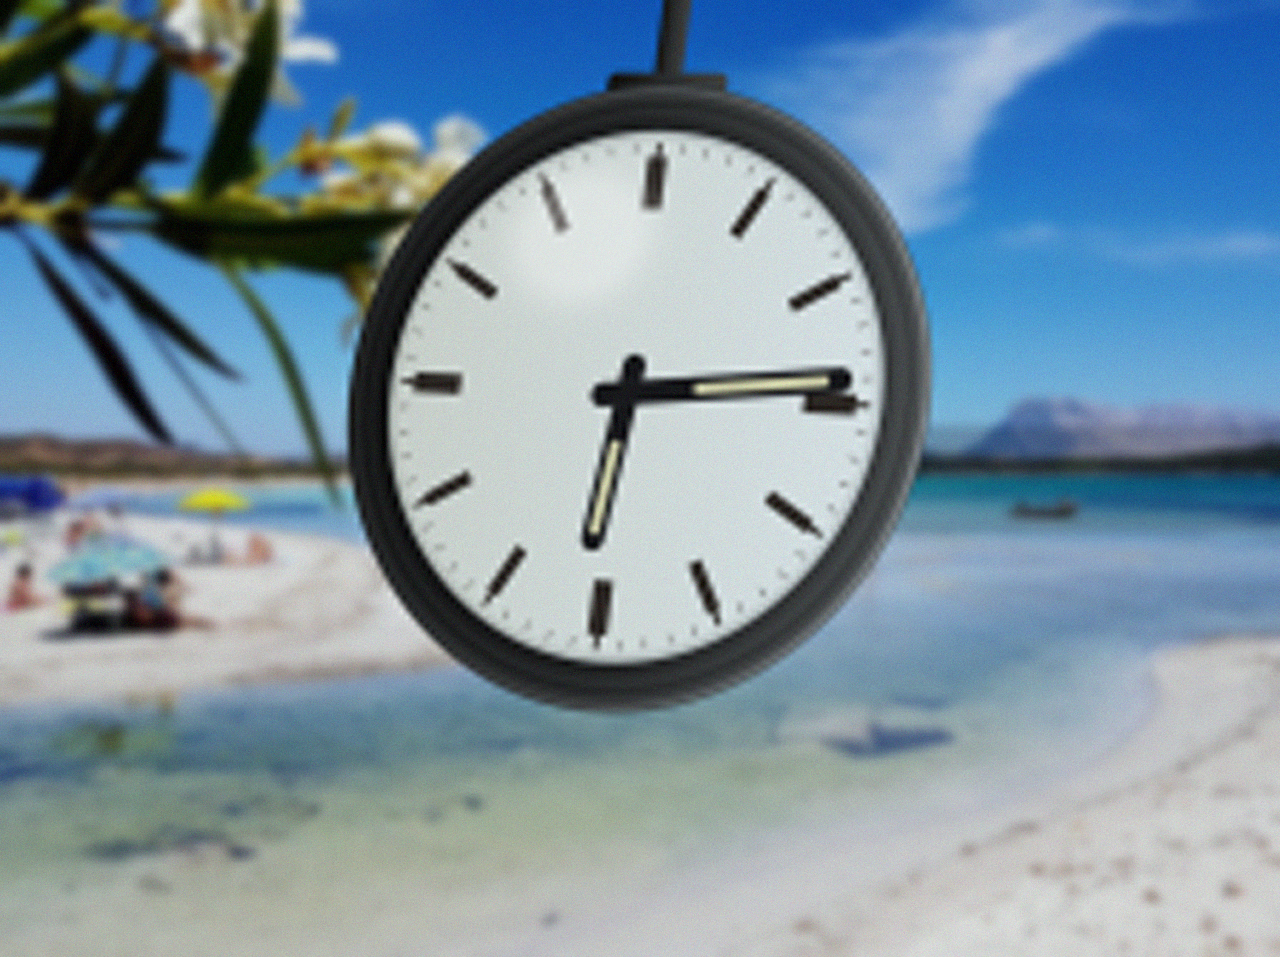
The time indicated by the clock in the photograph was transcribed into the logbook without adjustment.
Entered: 6:14
